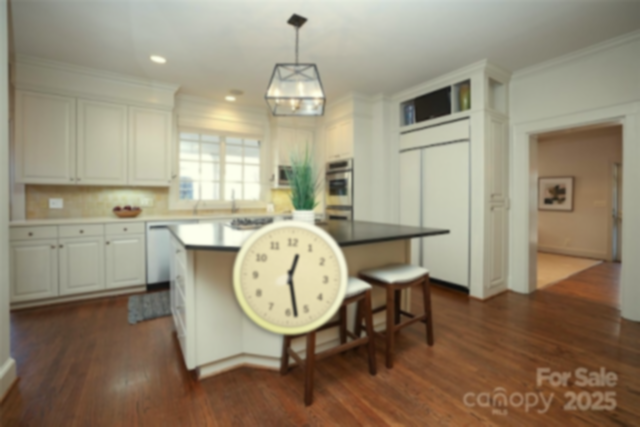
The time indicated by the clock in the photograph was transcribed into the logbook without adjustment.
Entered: 12:28
